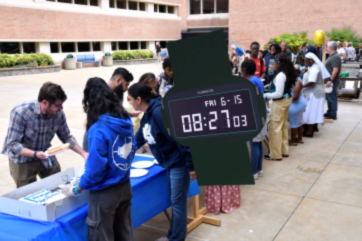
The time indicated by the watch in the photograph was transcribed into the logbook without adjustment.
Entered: 8:27:03
